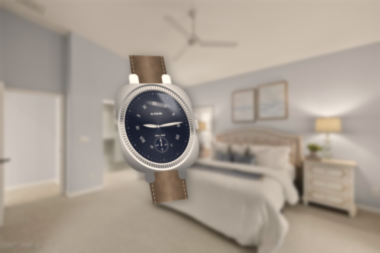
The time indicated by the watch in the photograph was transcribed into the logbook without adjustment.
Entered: 9:14
